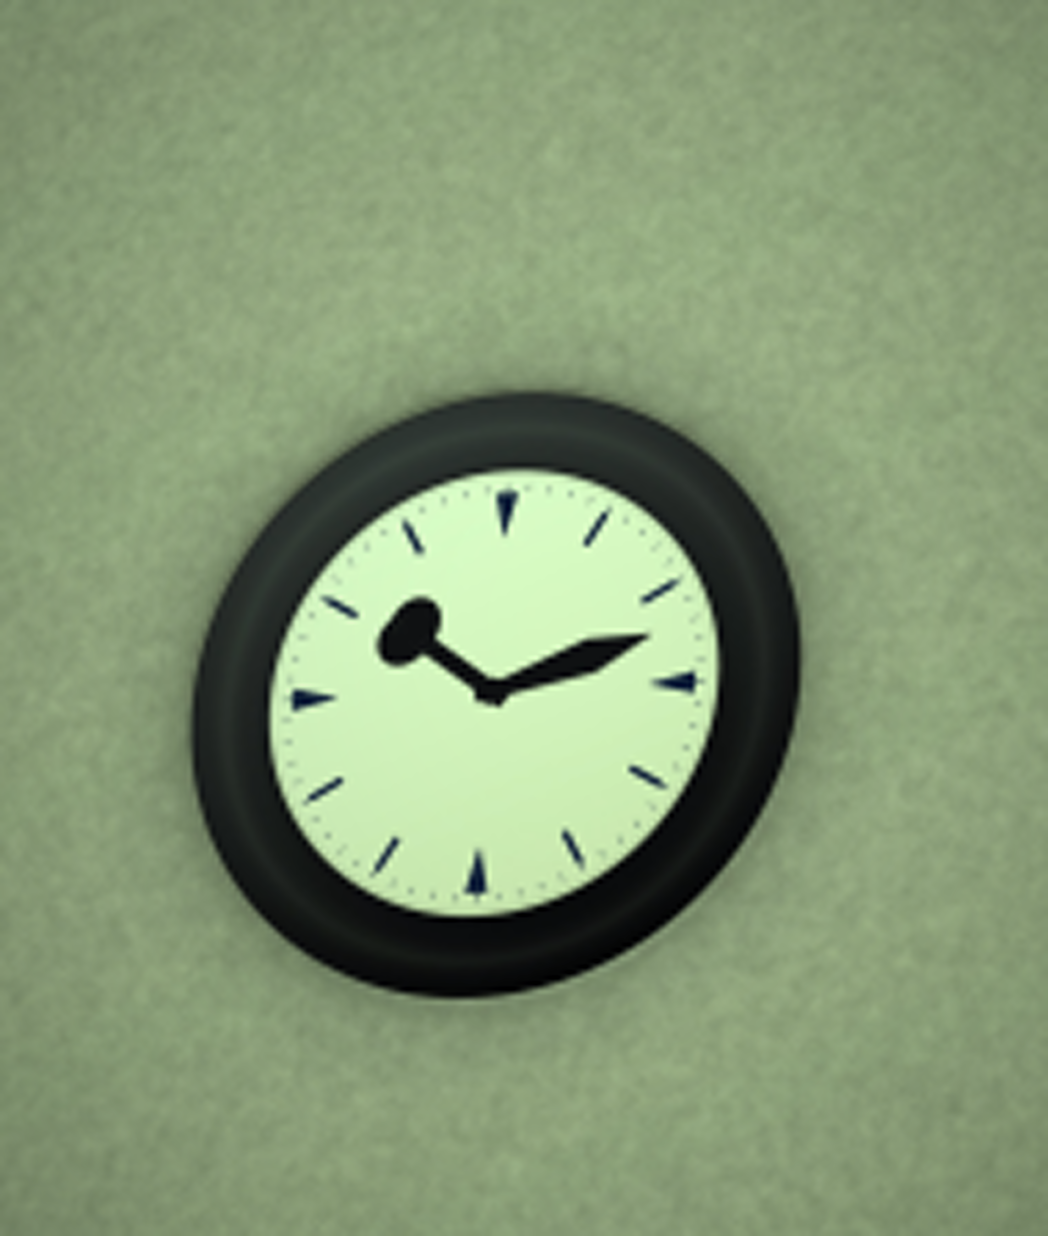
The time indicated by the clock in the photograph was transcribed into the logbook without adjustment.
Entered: 10:12
